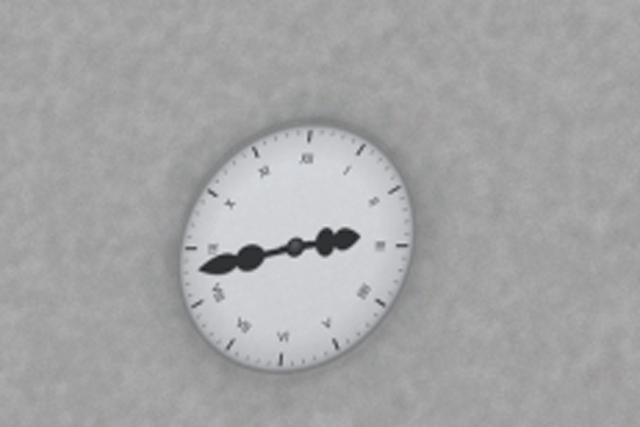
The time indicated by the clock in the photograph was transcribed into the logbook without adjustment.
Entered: 2:43
